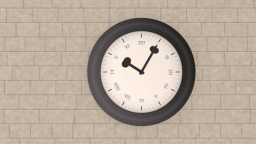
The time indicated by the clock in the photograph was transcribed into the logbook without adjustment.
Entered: 10:05
